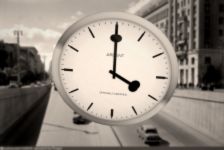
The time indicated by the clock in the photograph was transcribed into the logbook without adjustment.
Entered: 4:00
